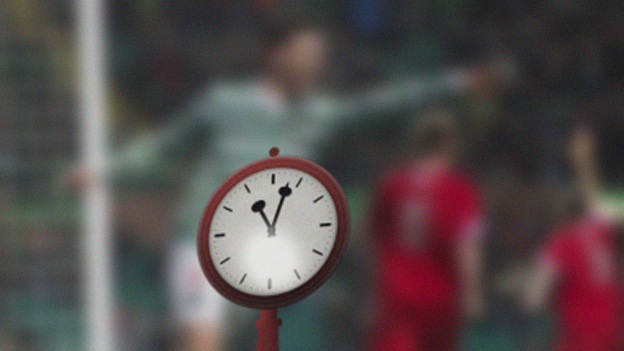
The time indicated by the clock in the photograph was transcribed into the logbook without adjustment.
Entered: 11:03
